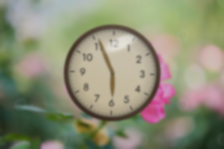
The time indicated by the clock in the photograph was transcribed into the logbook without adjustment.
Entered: 5:56
